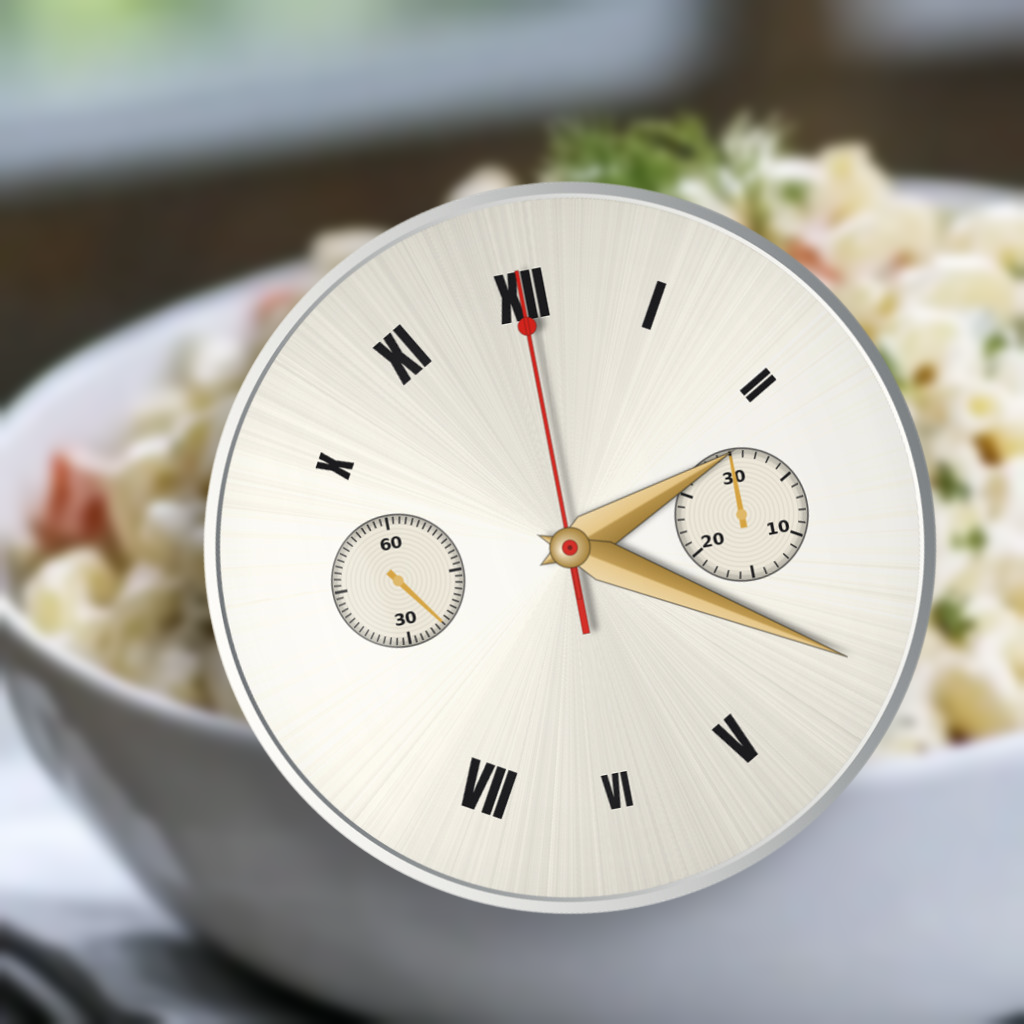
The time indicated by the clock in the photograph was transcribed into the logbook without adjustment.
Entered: 2:20:24
